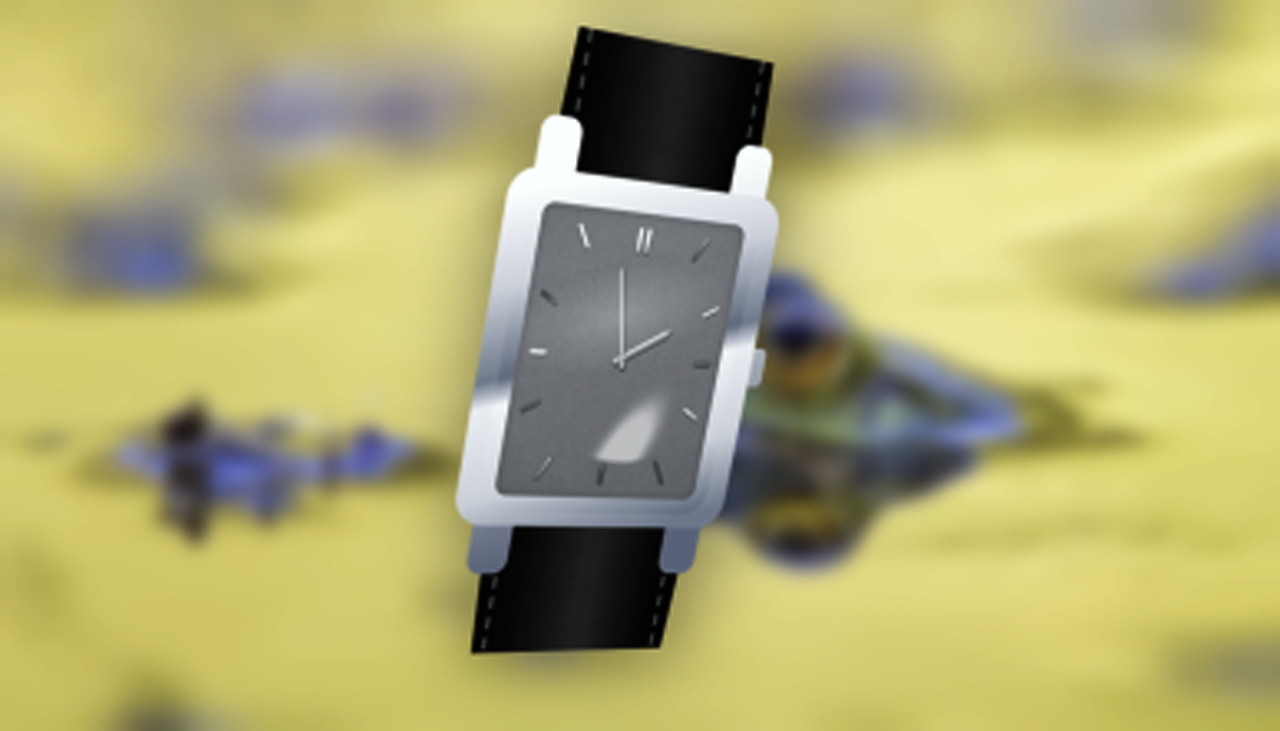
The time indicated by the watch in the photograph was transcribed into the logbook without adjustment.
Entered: 1:58
